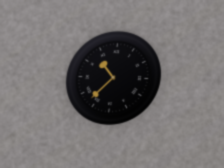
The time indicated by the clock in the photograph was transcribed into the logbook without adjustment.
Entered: 10:37
